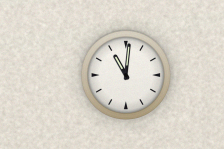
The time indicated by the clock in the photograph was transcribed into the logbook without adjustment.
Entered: 11:01
